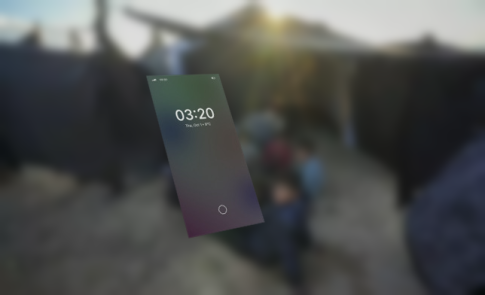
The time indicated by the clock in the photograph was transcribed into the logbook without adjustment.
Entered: 3:20
